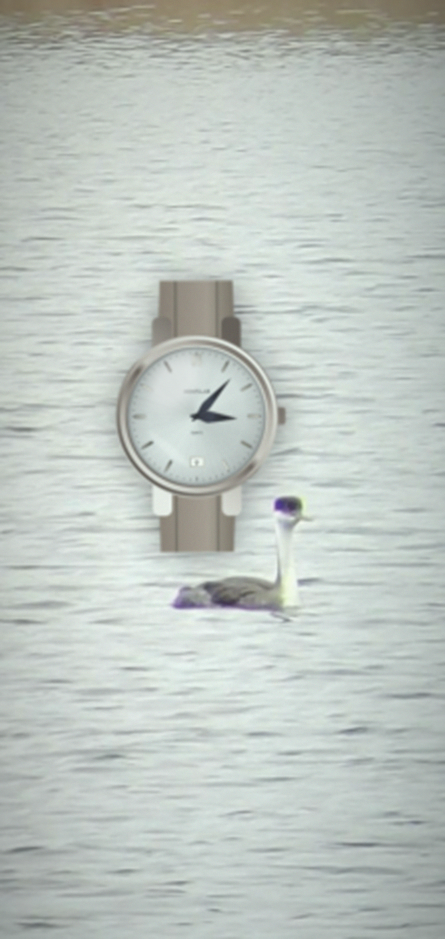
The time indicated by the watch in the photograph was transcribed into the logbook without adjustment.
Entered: 3:07
